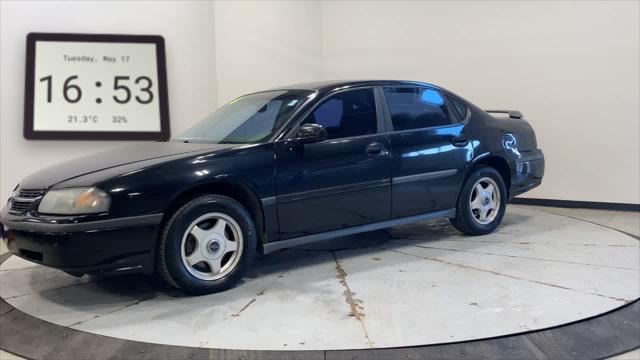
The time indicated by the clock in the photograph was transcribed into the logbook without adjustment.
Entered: 16:53
